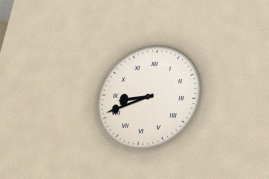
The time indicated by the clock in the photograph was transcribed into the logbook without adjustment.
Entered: 8:41
